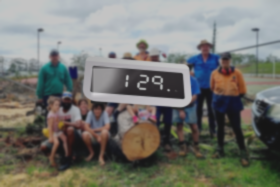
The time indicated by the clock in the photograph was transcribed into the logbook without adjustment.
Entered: 1:29
